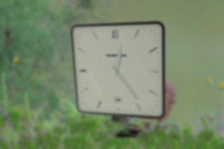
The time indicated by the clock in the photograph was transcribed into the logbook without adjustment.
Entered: 12:24
